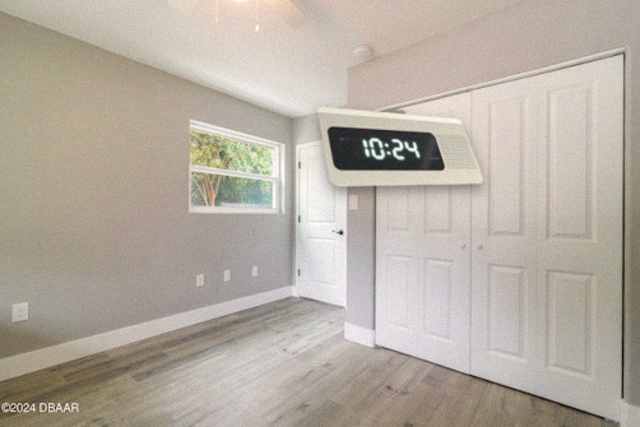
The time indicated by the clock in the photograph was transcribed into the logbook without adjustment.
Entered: 10:24
